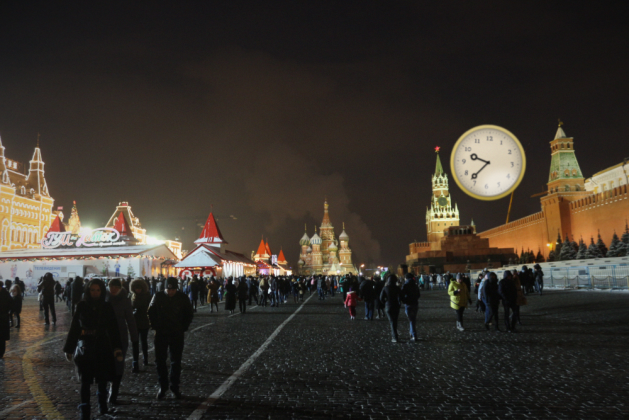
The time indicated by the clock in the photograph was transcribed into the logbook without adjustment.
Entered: 9:37
